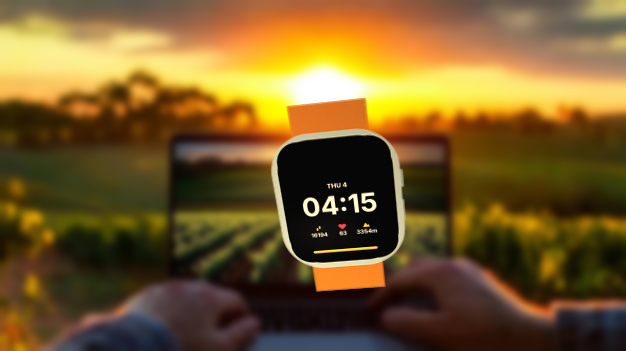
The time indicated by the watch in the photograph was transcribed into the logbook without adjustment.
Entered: 4:15
